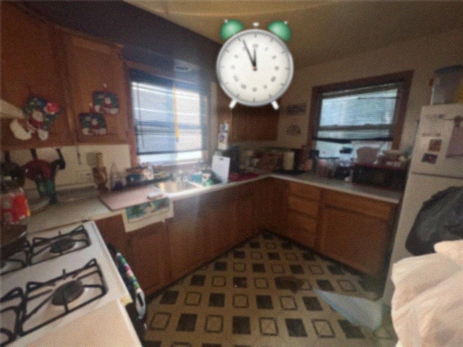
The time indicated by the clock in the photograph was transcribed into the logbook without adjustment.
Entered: 11:56
